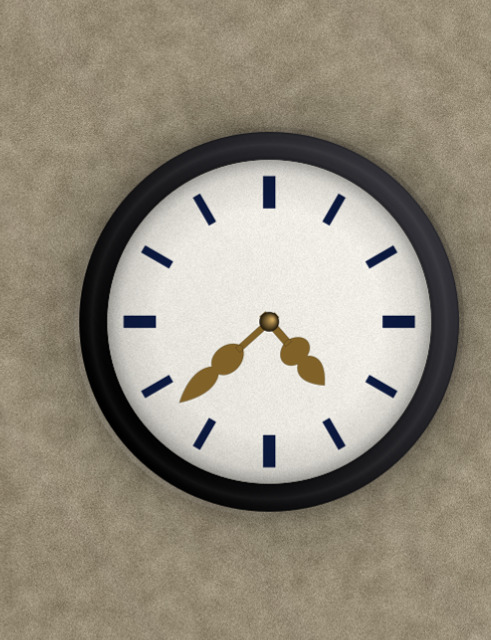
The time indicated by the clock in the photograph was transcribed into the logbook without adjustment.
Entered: 4:38
